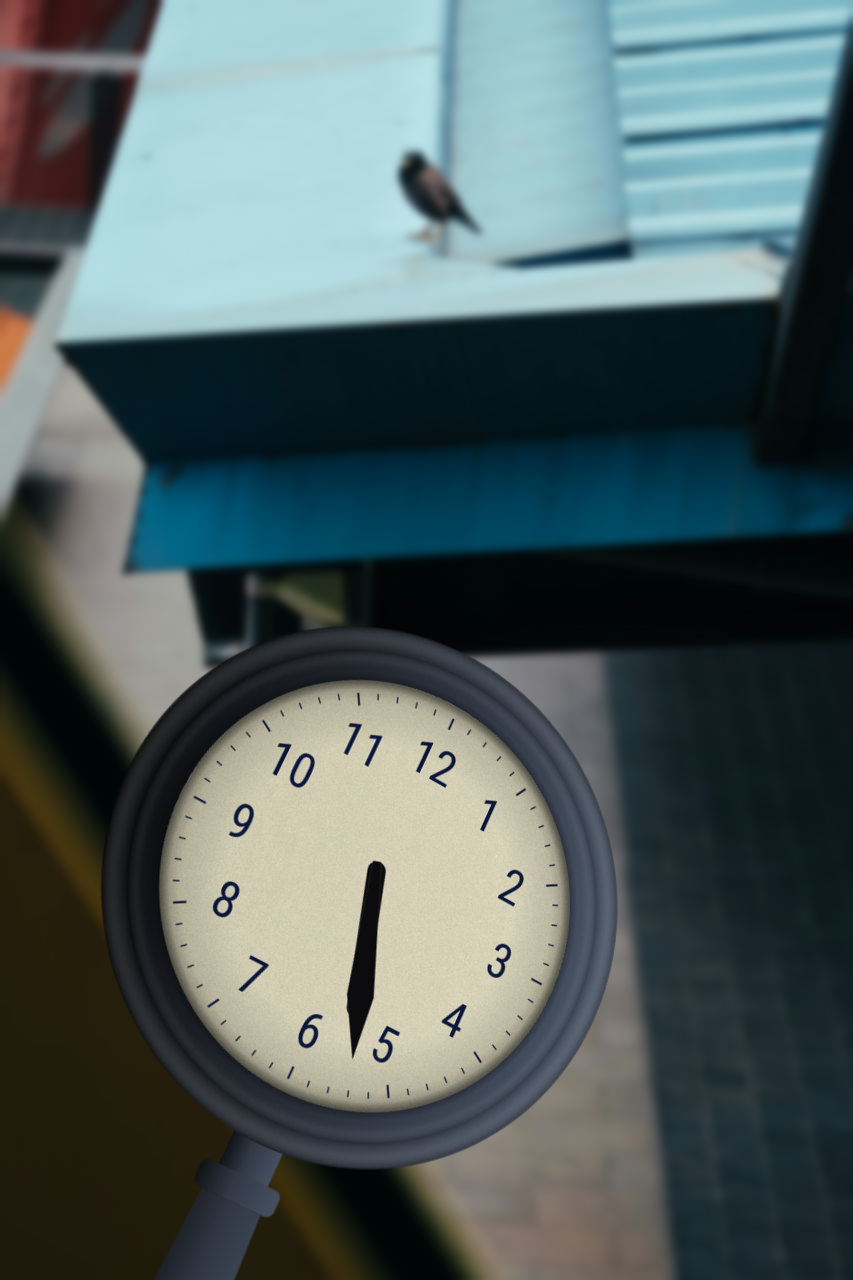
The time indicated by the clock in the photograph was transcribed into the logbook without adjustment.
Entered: 5:27
